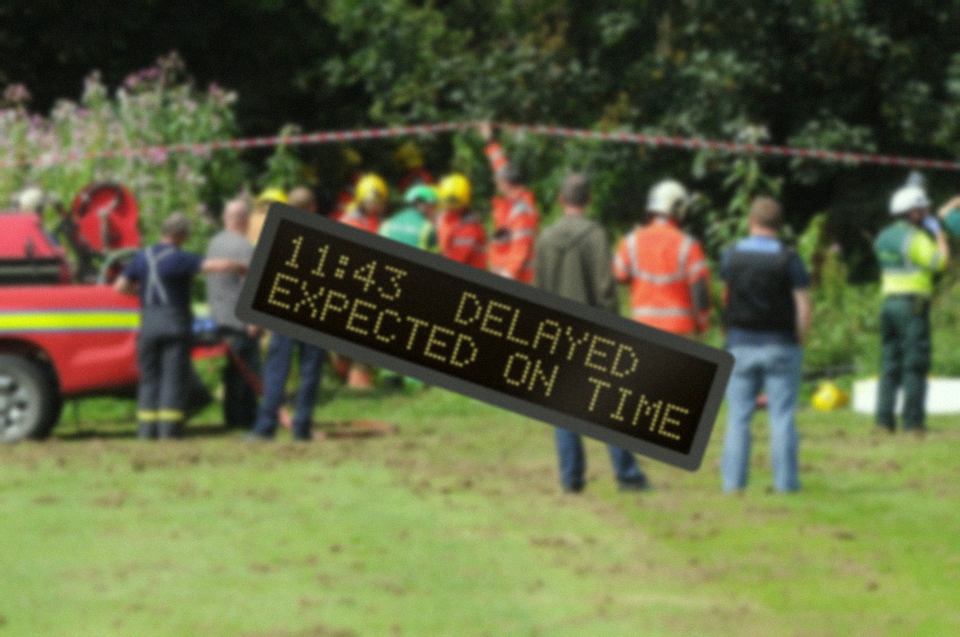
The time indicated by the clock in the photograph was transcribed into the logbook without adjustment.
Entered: 11:43
